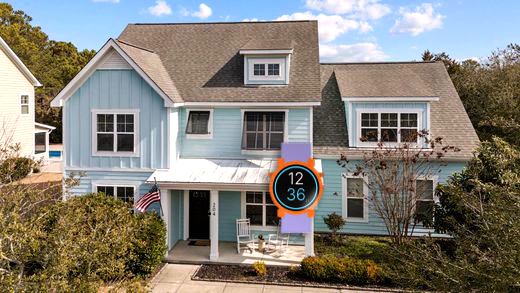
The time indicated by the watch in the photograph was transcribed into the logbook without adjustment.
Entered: 12:36
